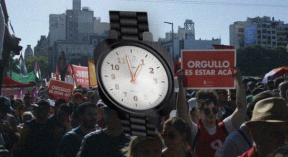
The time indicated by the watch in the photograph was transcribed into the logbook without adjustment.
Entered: 12:58
